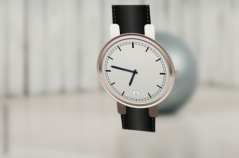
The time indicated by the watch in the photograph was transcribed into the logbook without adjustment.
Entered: 6:47
